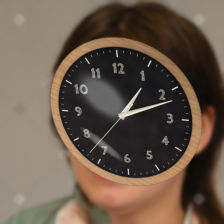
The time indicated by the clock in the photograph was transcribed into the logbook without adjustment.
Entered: 1:11:37
